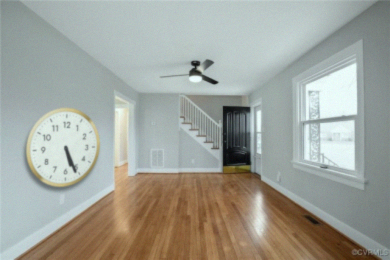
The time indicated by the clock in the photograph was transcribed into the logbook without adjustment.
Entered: 5:26
